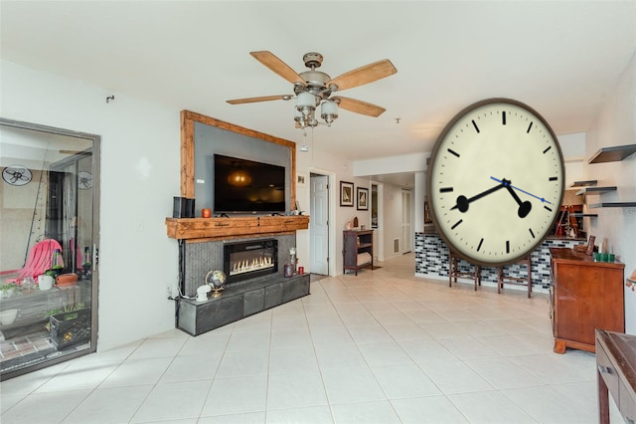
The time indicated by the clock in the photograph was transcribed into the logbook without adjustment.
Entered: 4:42:19
